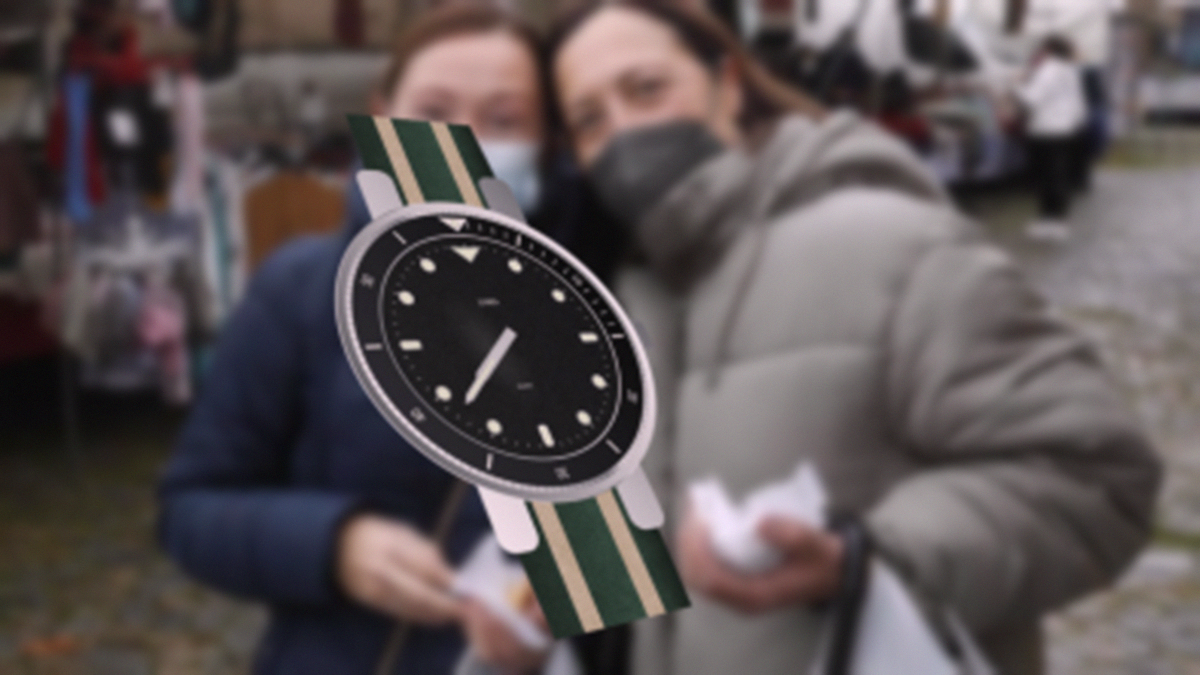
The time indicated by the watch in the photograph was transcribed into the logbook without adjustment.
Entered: 7:38
